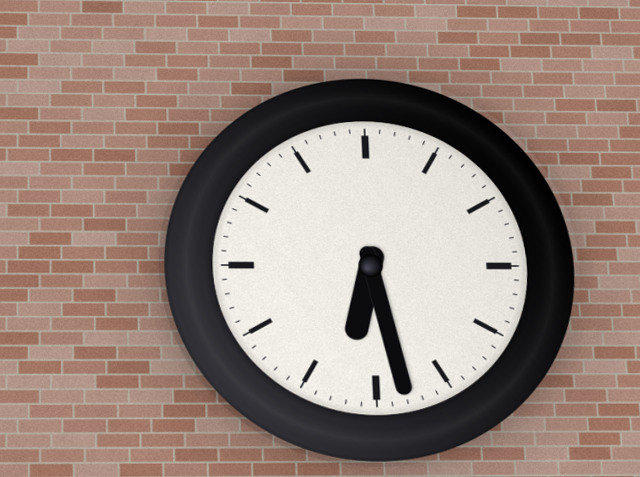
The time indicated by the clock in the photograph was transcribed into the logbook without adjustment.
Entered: 6:28
